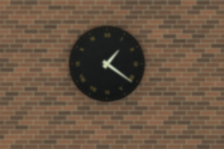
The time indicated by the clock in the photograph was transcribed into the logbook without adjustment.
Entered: 1:21
